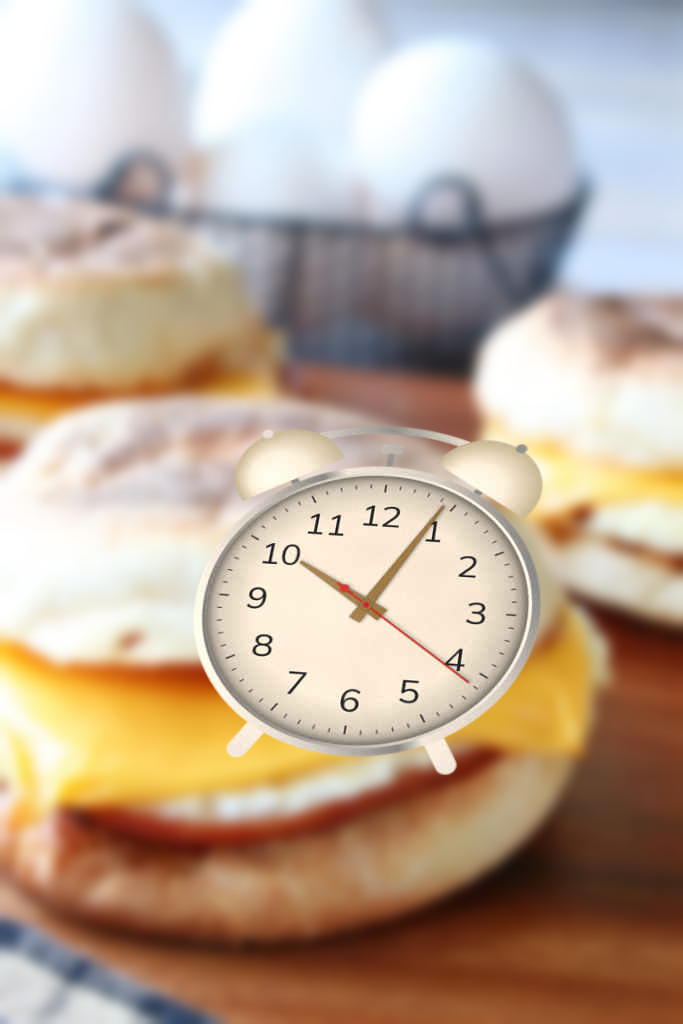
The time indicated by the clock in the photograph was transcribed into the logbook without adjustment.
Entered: 10:04:21
